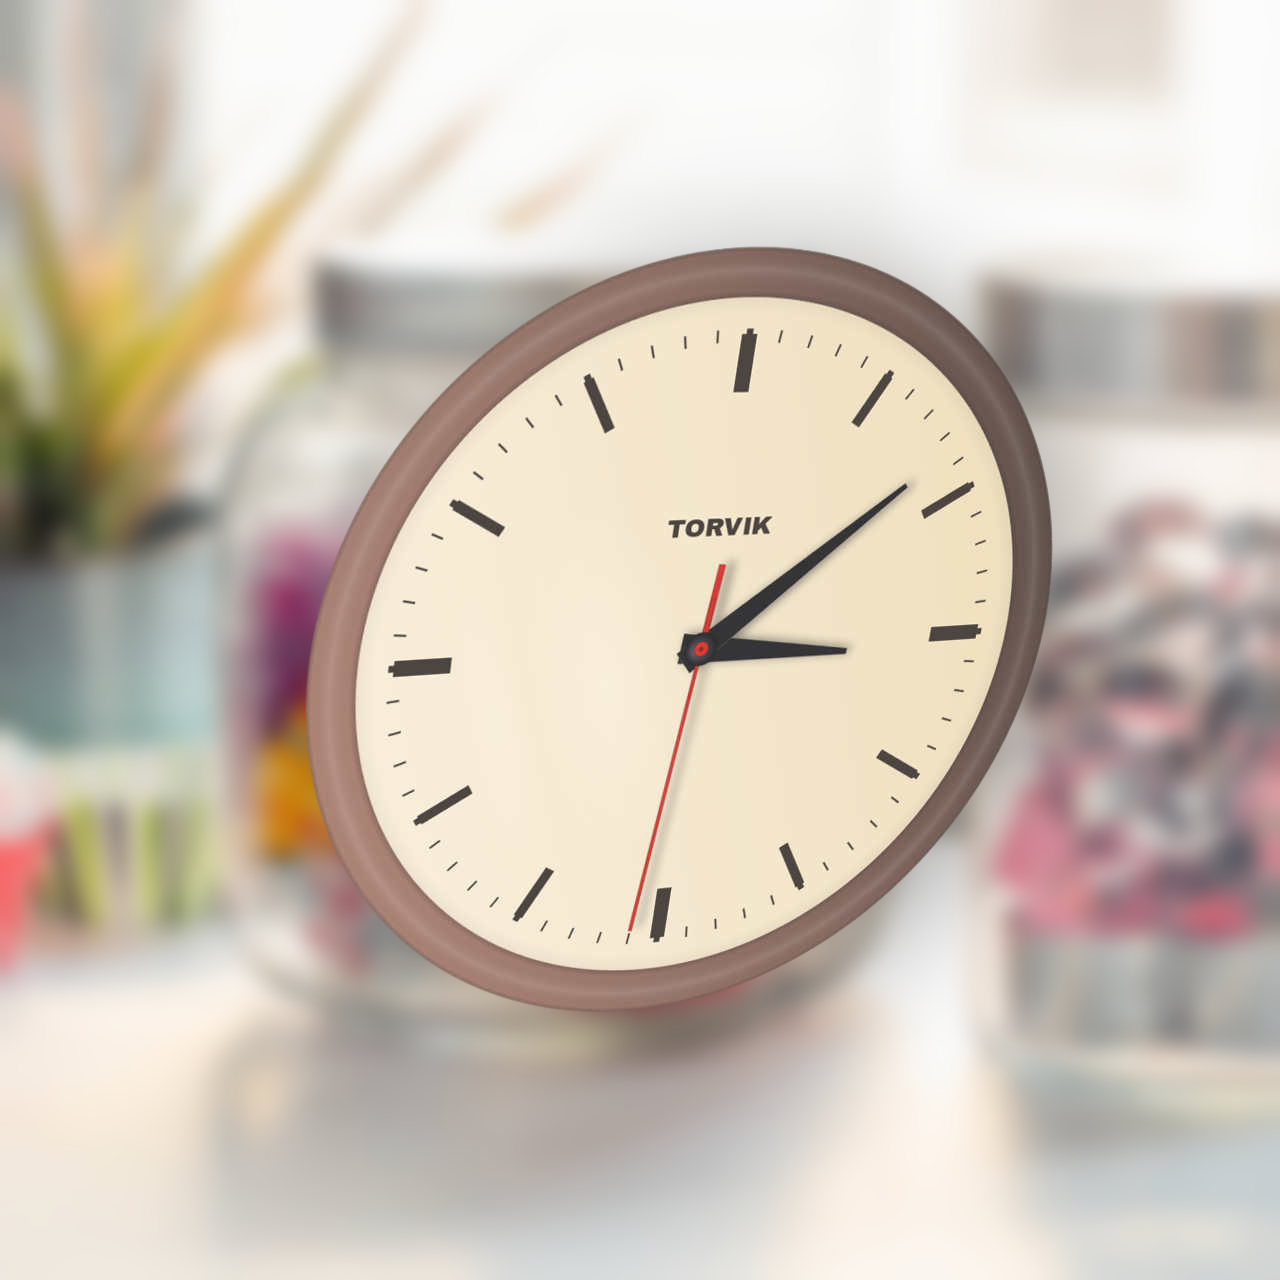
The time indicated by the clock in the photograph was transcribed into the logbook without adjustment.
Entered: 3:08:31
